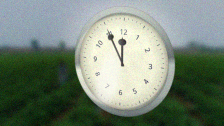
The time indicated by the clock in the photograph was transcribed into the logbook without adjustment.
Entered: 11:55
